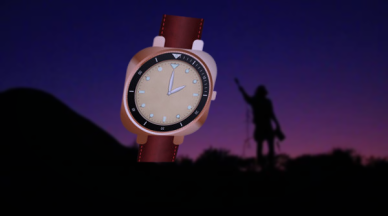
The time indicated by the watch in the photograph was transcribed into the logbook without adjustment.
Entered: 2:00
